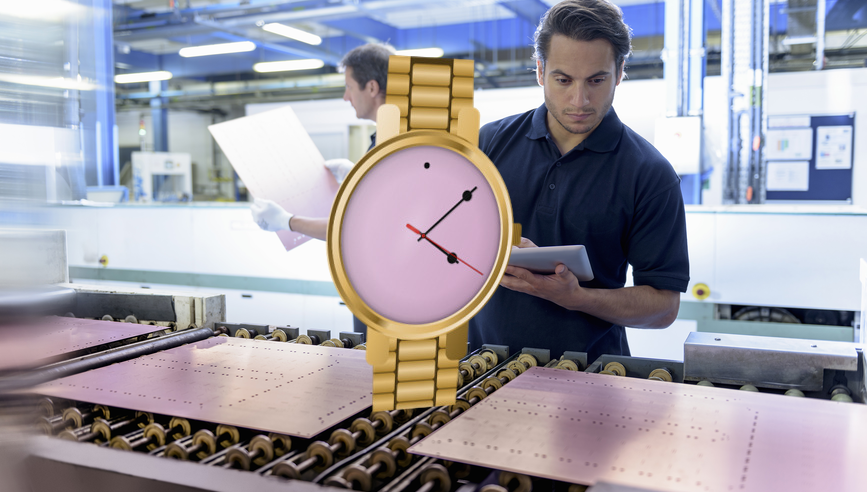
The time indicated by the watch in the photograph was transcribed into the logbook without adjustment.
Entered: 4:08:20
